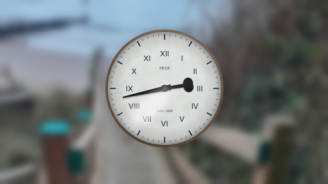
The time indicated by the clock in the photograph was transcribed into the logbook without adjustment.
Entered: 2:43
